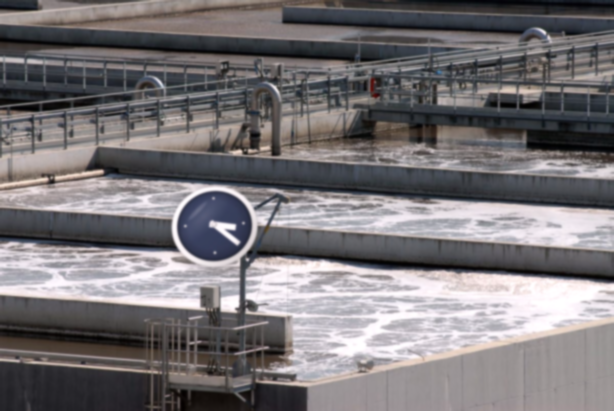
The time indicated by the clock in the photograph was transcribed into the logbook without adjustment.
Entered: 3:22
